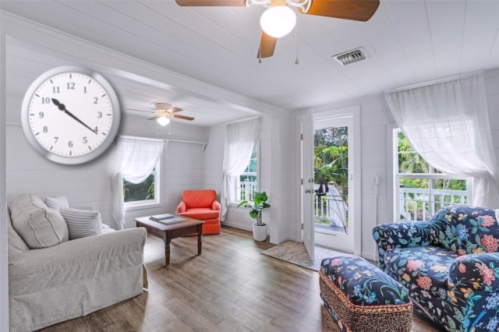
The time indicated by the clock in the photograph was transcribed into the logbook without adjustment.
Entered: 10:21
